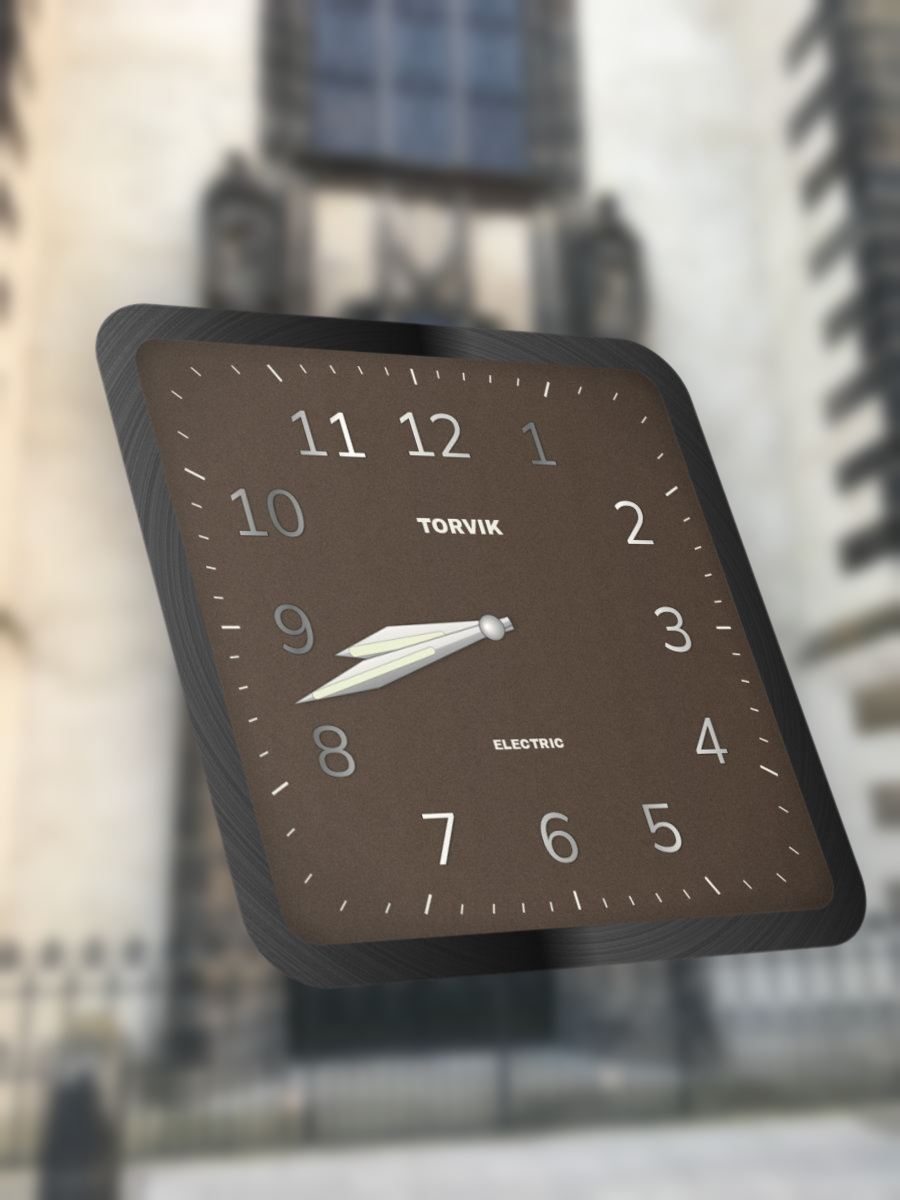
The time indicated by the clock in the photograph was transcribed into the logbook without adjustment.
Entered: 8:42
